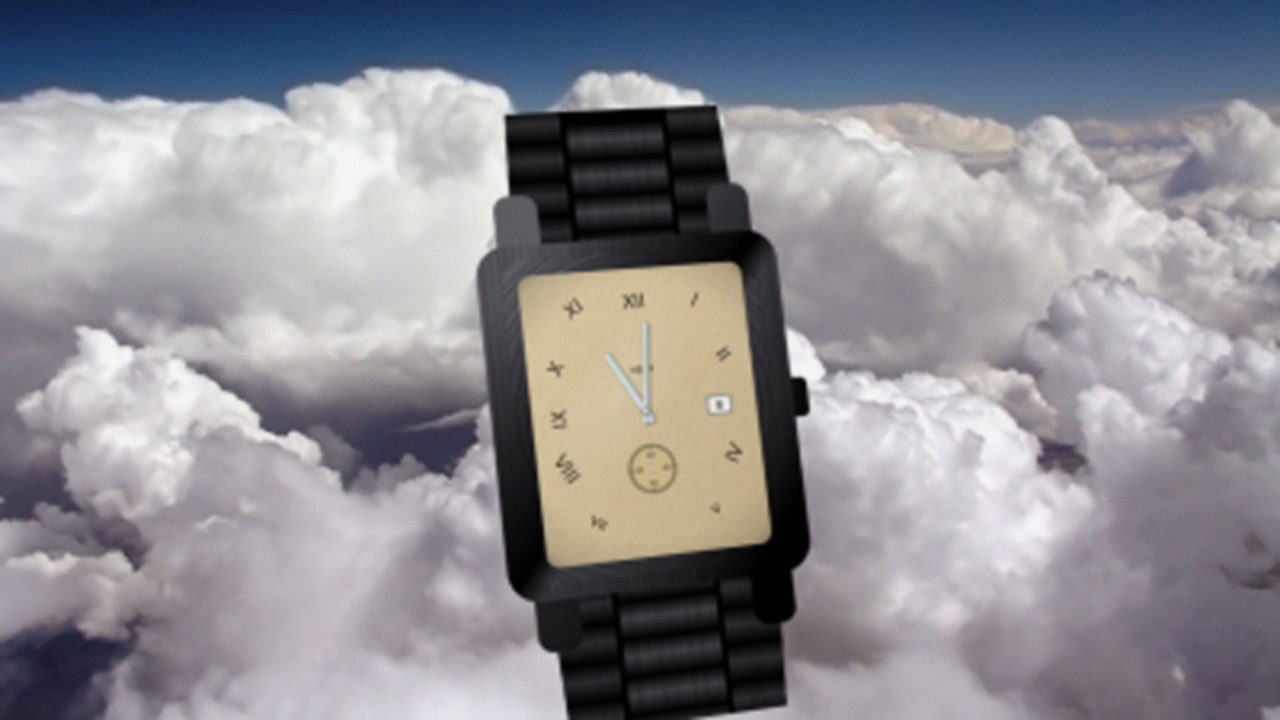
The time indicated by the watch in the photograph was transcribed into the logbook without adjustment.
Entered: 11:01
